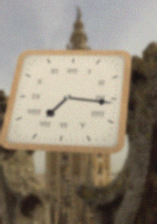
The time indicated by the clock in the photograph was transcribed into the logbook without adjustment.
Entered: 7:16
